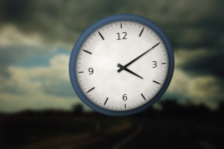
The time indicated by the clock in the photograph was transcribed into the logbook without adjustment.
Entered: 4:10
